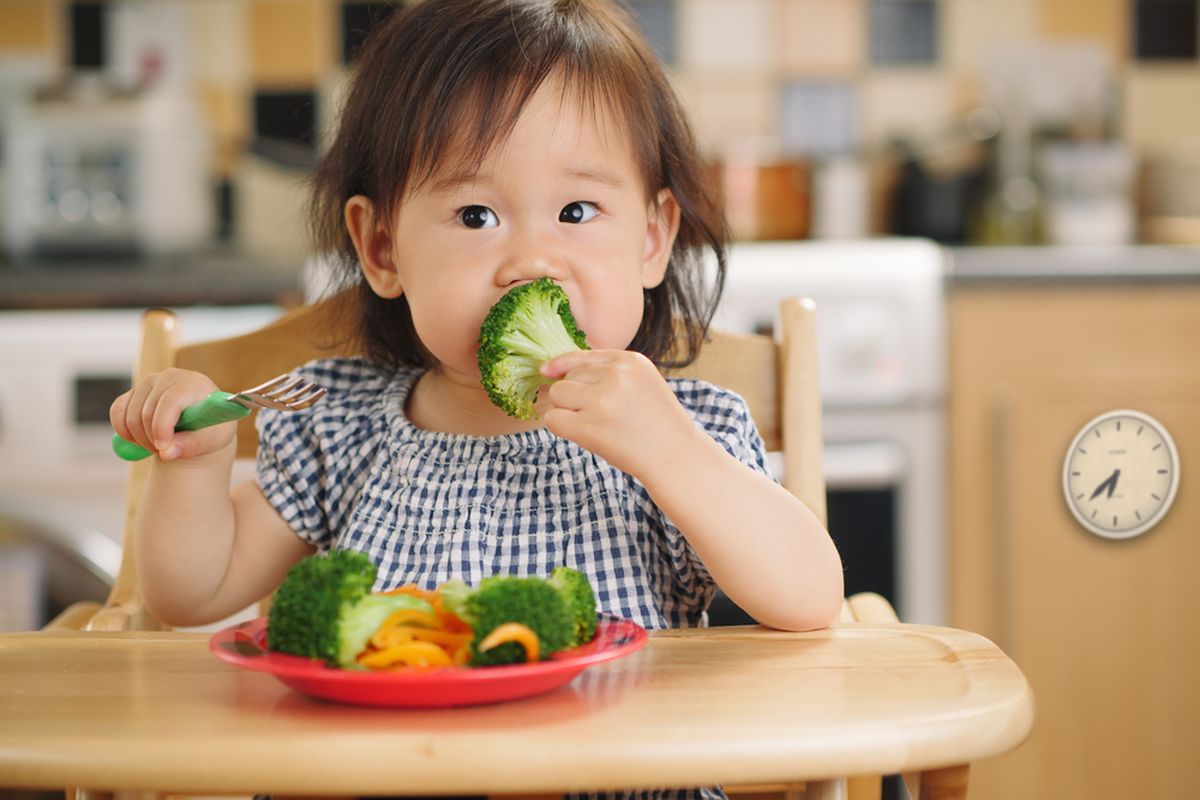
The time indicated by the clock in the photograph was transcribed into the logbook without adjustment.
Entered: 6:38
